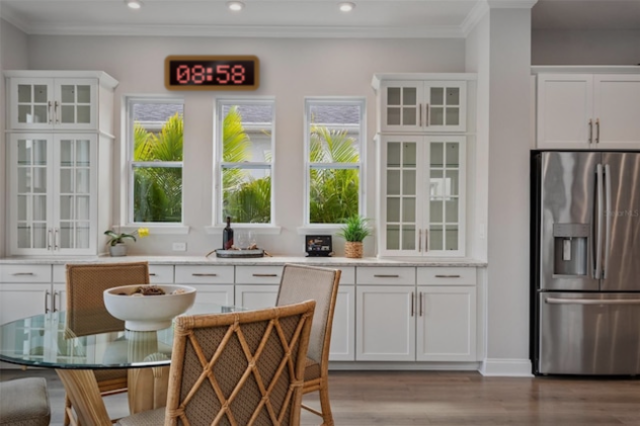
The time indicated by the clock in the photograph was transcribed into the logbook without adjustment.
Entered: 8:58
